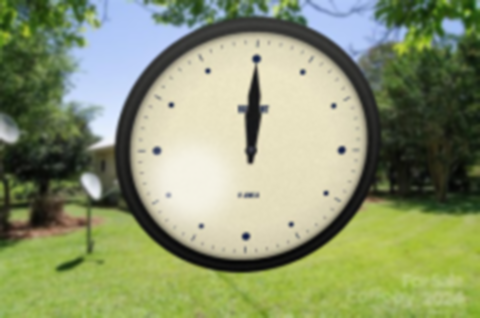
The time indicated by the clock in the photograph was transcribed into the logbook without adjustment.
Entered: 12:00
